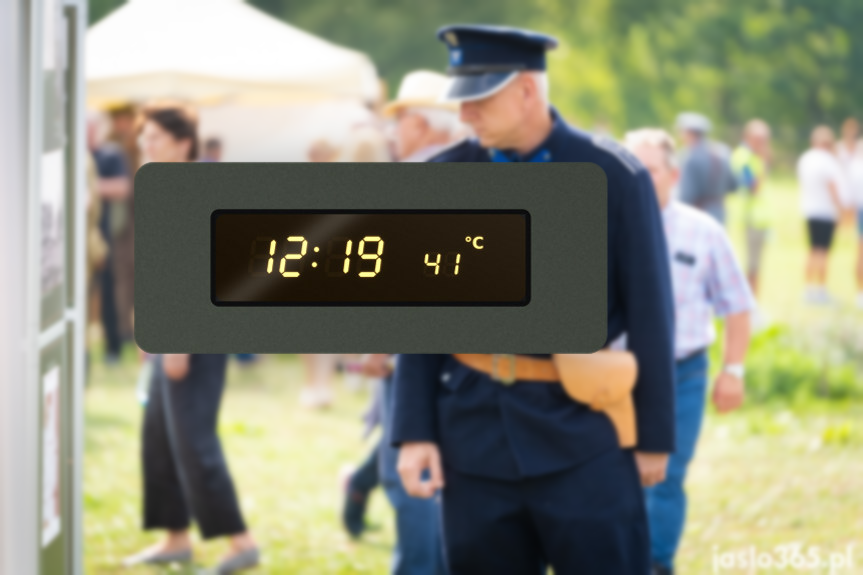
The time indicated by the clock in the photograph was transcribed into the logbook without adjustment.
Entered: 12:19
